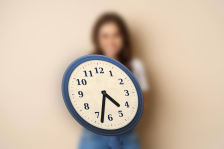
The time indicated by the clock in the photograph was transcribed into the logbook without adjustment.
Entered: 4:33
